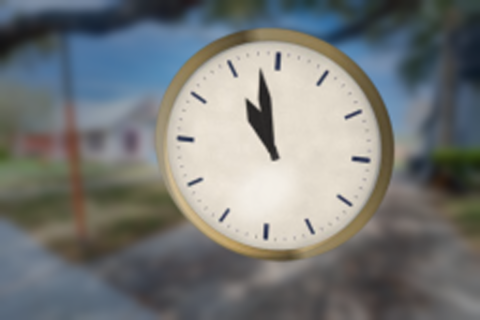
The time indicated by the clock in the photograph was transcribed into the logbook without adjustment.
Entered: 10:58
